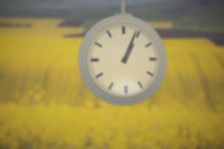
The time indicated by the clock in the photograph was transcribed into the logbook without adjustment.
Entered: 1:04
